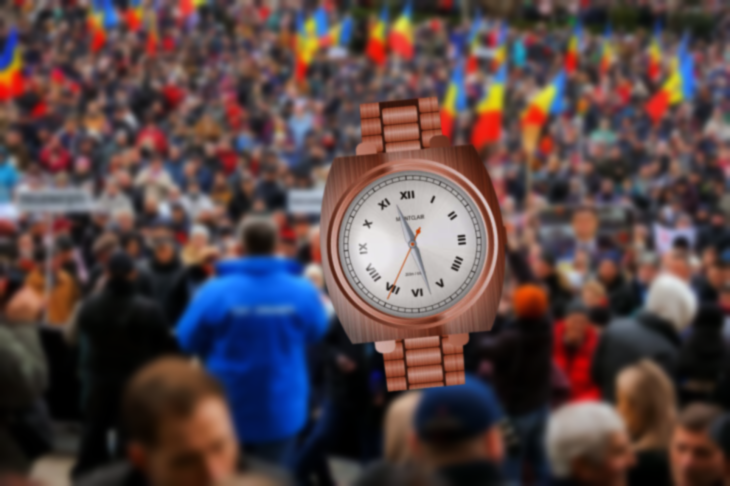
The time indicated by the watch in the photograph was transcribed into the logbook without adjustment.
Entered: 11:27:35
